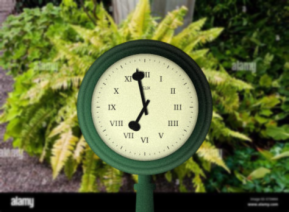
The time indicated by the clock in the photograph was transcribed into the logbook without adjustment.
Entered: 6:58
